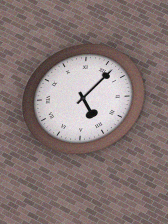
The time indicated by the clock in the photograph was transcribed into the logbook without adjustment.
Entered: 4:02
